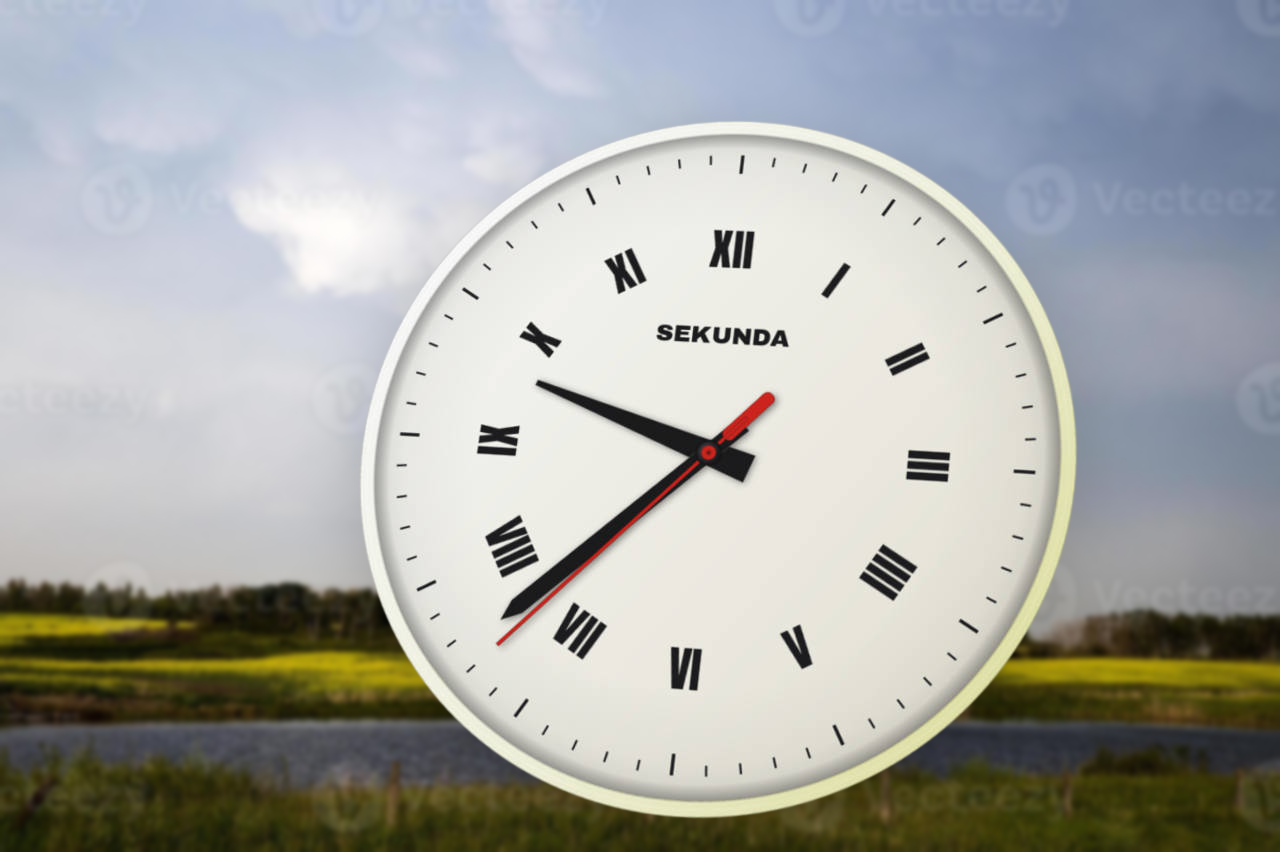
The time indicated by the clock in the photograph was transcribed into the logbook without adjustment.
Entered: 9:37:37
